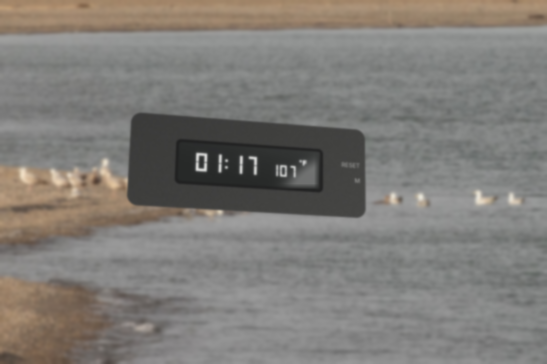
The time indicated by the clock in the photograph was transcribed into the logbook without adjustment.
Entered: 1:17
